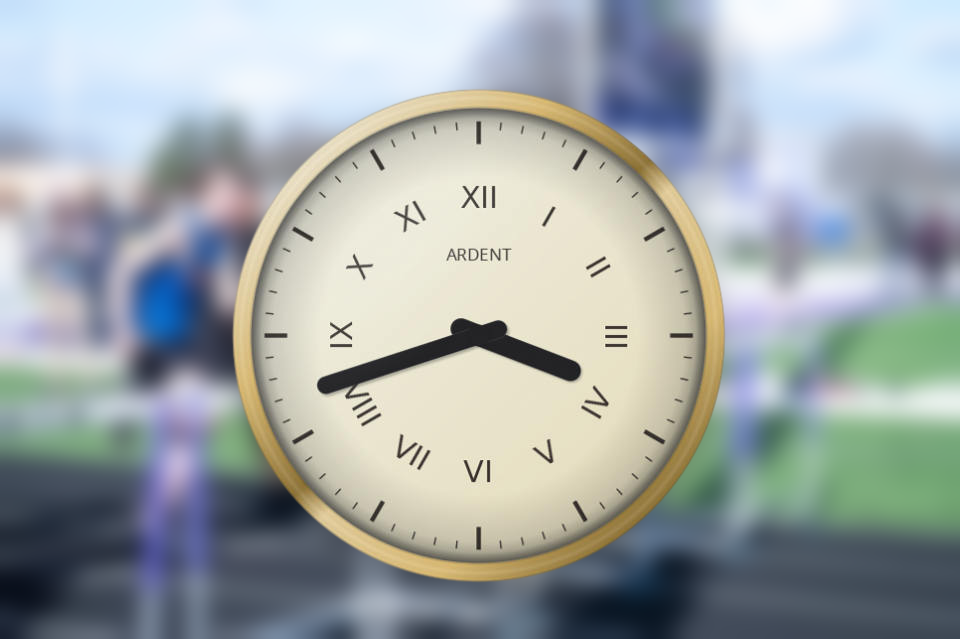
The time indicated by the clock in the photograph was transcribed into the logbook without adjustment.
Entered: 3:42
